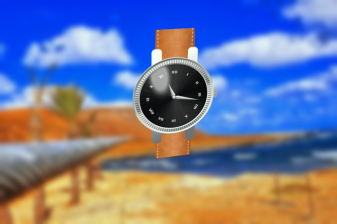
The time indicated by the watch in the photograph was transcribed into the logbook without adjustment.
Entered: 11:17
